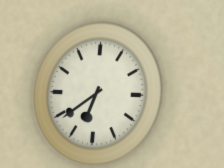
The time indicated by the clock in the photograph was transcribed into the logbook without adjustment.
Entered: 6:39
